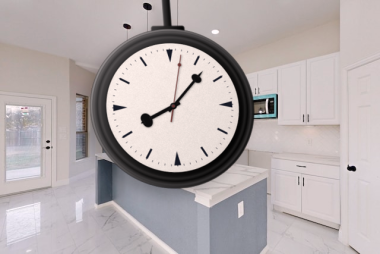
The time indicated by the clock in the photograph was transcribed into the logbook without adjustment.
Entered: 8:07:02
